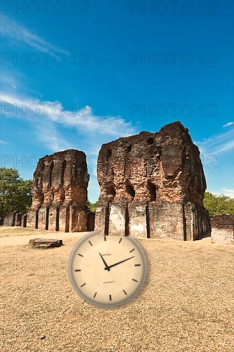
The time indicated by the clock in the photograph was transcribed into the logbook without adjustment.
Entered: 11:12
